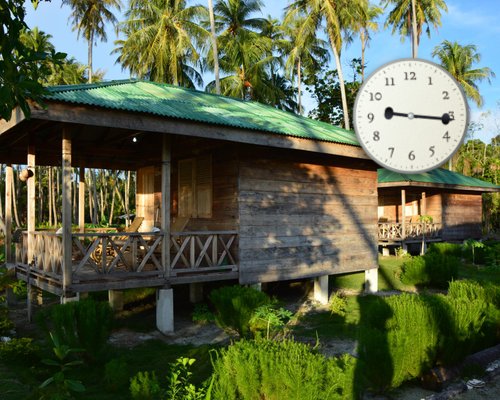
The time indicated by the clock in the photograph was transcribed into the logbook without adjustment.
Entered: 9:16
